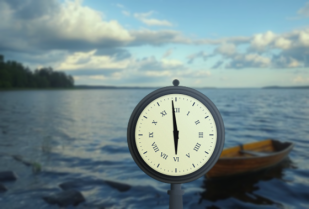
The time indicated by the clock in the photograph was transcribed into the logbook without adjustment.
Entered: 5:59
